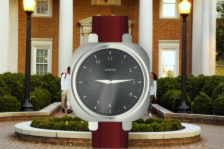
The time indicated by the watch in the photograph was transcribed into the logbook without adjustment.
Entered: 9:14
